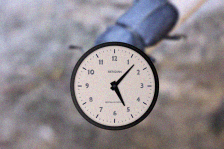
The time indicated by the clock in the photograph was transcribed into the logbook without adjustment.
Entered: 5:07
